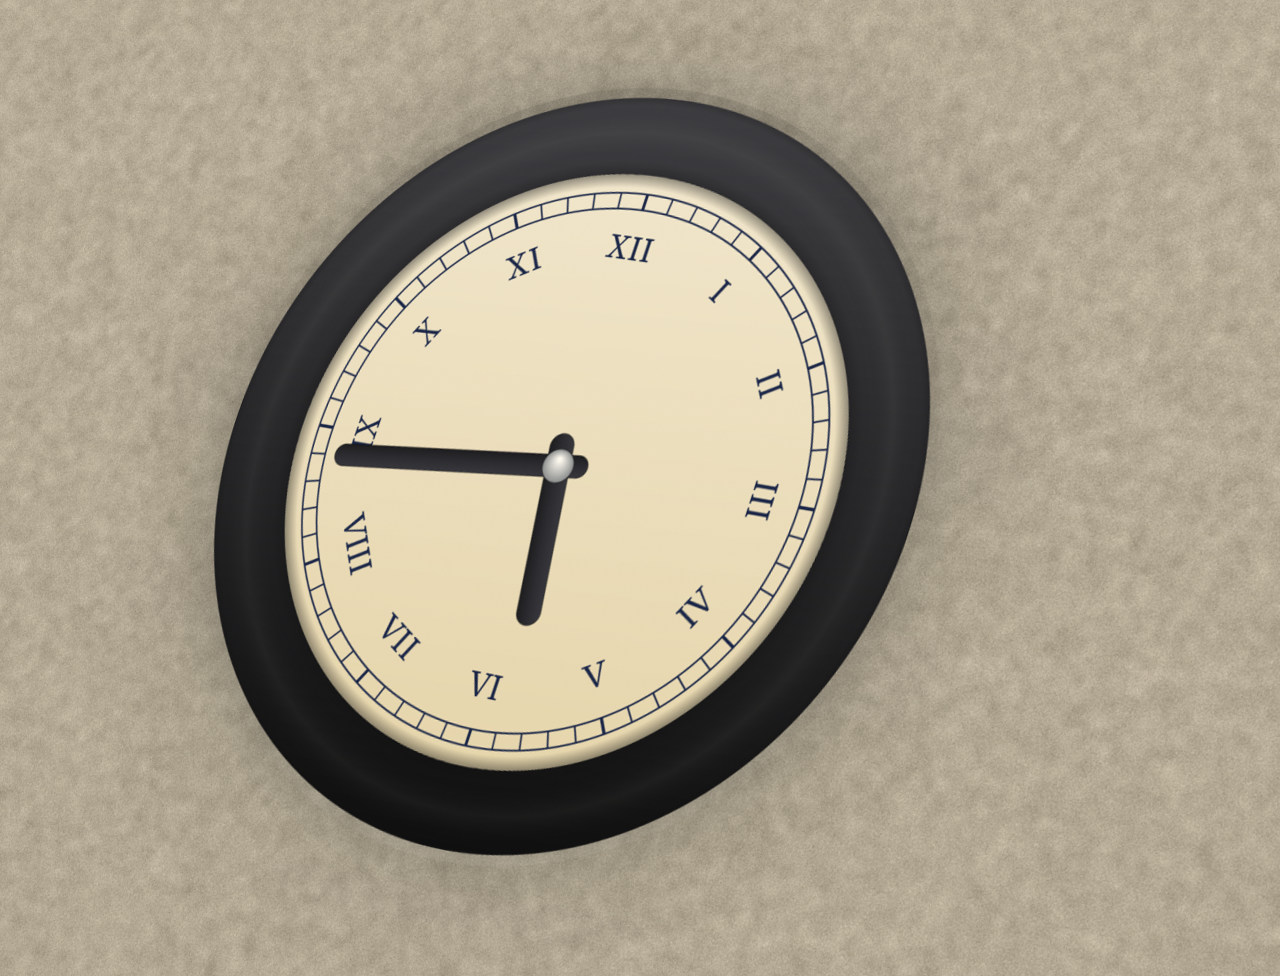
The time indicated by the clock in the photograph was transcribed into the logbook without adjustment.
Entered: 5:44
